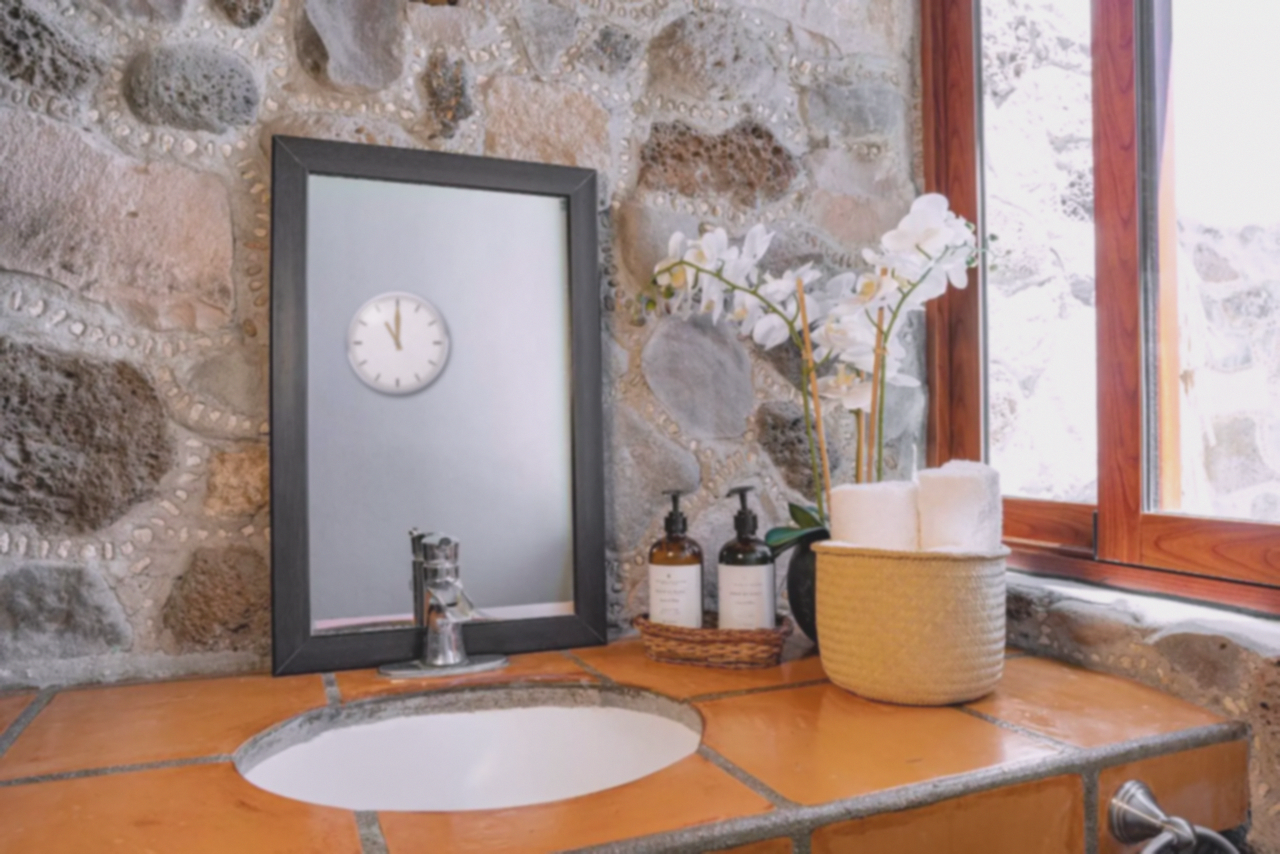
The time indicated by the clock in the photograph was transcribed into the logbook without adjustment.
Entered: 11:00
